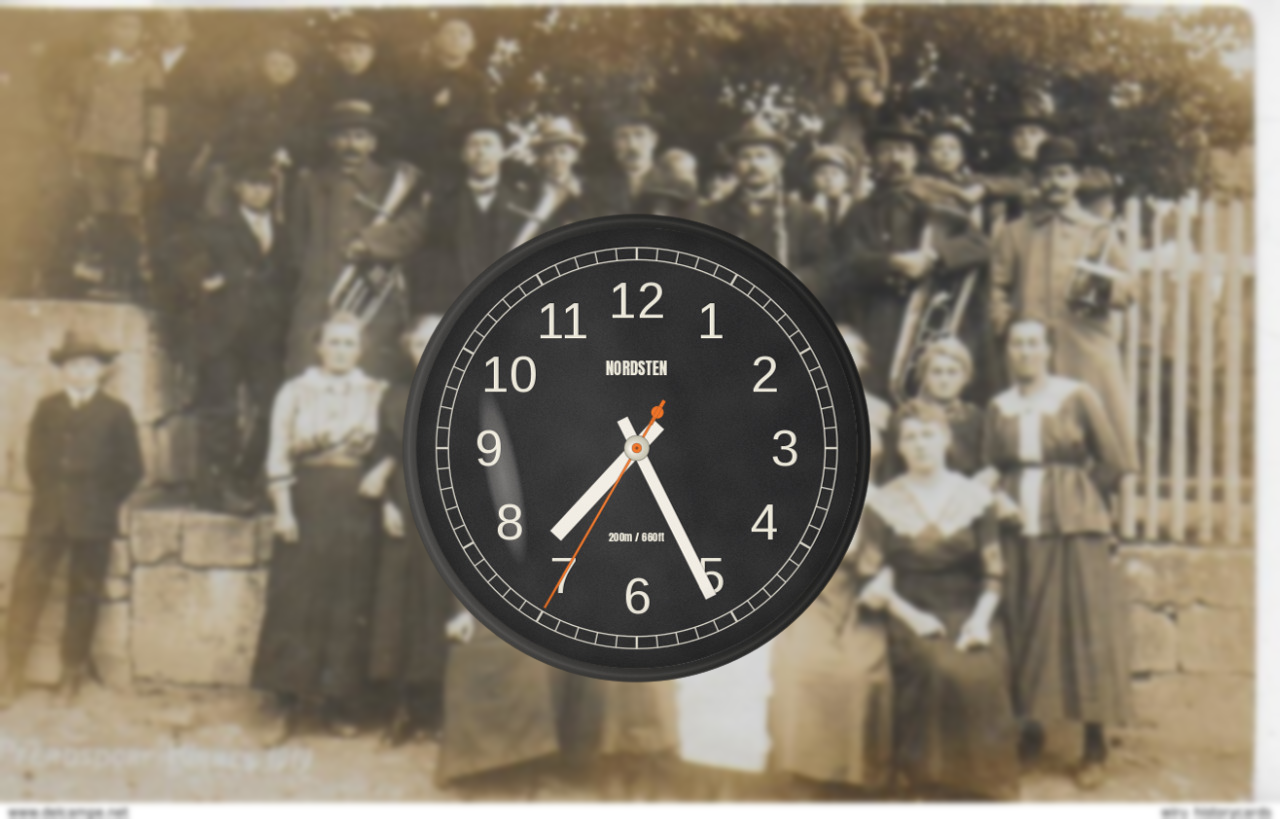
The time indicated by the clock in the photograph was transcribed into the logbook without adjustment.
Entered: 7:25:35
